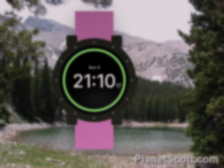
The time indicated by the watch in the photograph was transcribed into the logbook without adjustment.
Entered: 21:10
